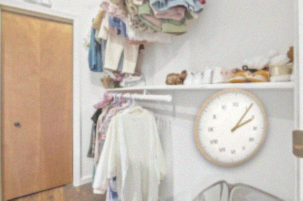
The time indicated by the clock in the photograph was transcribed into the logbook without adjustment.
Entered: 2:06
